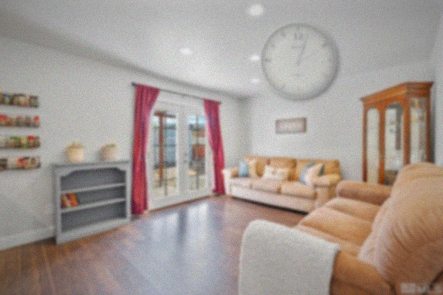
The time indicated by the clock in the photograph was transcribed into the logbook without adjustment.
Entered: 2:03
